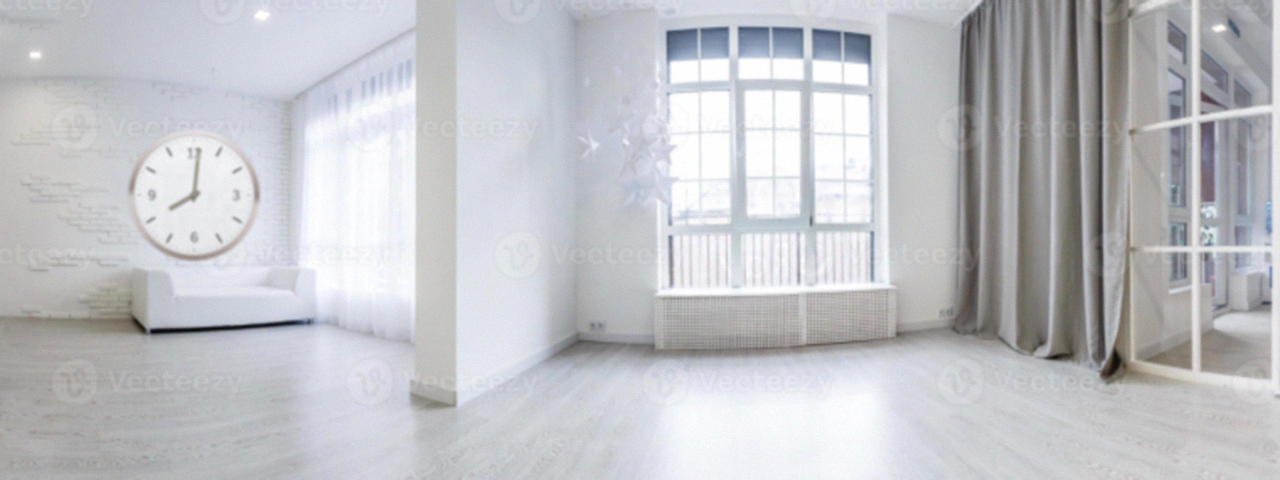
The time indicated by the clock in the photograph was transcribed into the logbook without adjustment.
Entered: 8:01
